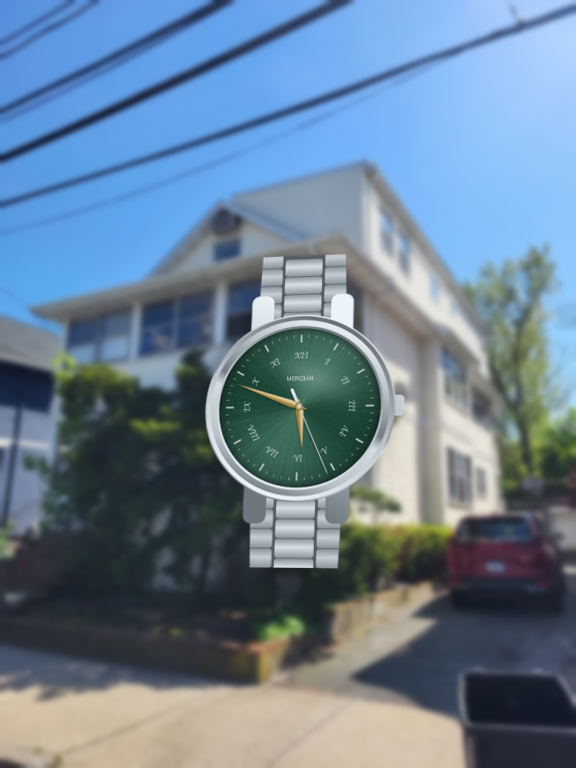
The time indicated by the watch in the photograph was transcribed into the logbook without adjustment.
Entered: 5:48:26
